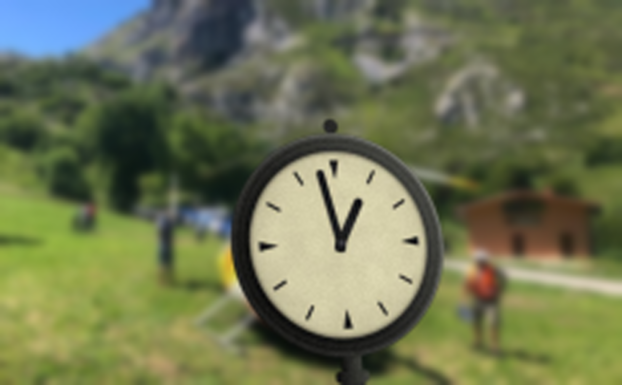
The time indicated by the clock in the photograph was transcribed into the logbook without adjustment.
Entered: 12:58
